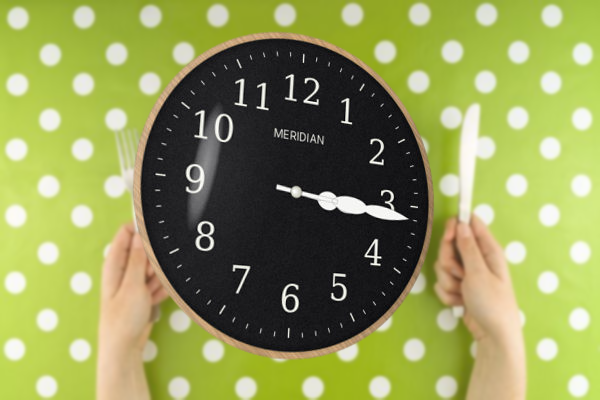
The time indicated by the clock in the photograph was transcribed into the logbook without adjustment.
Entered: 3:16
